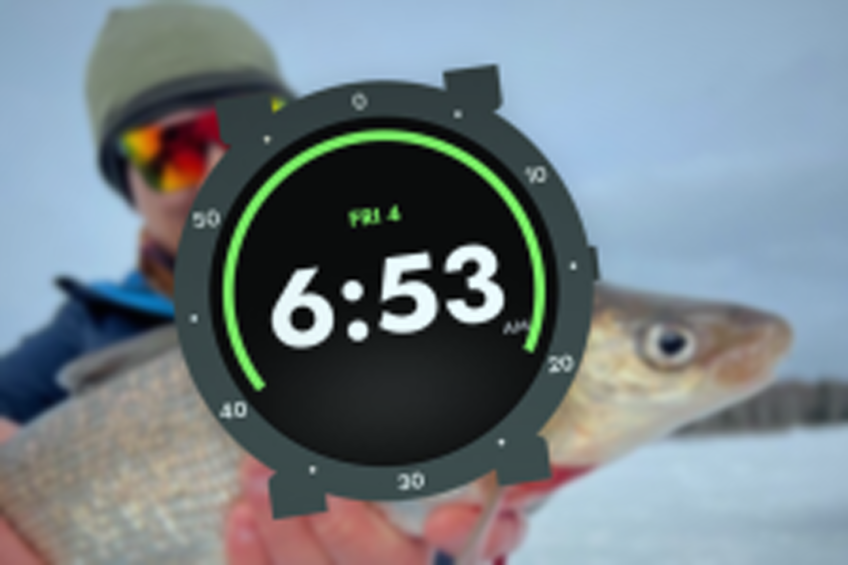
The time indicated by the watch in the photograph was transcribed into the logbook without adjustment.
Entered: 6:53
